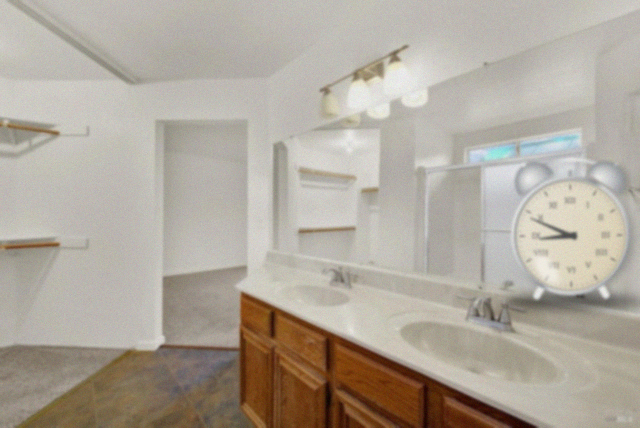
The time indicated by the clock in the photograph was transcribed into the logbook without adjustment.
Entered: 8:49
